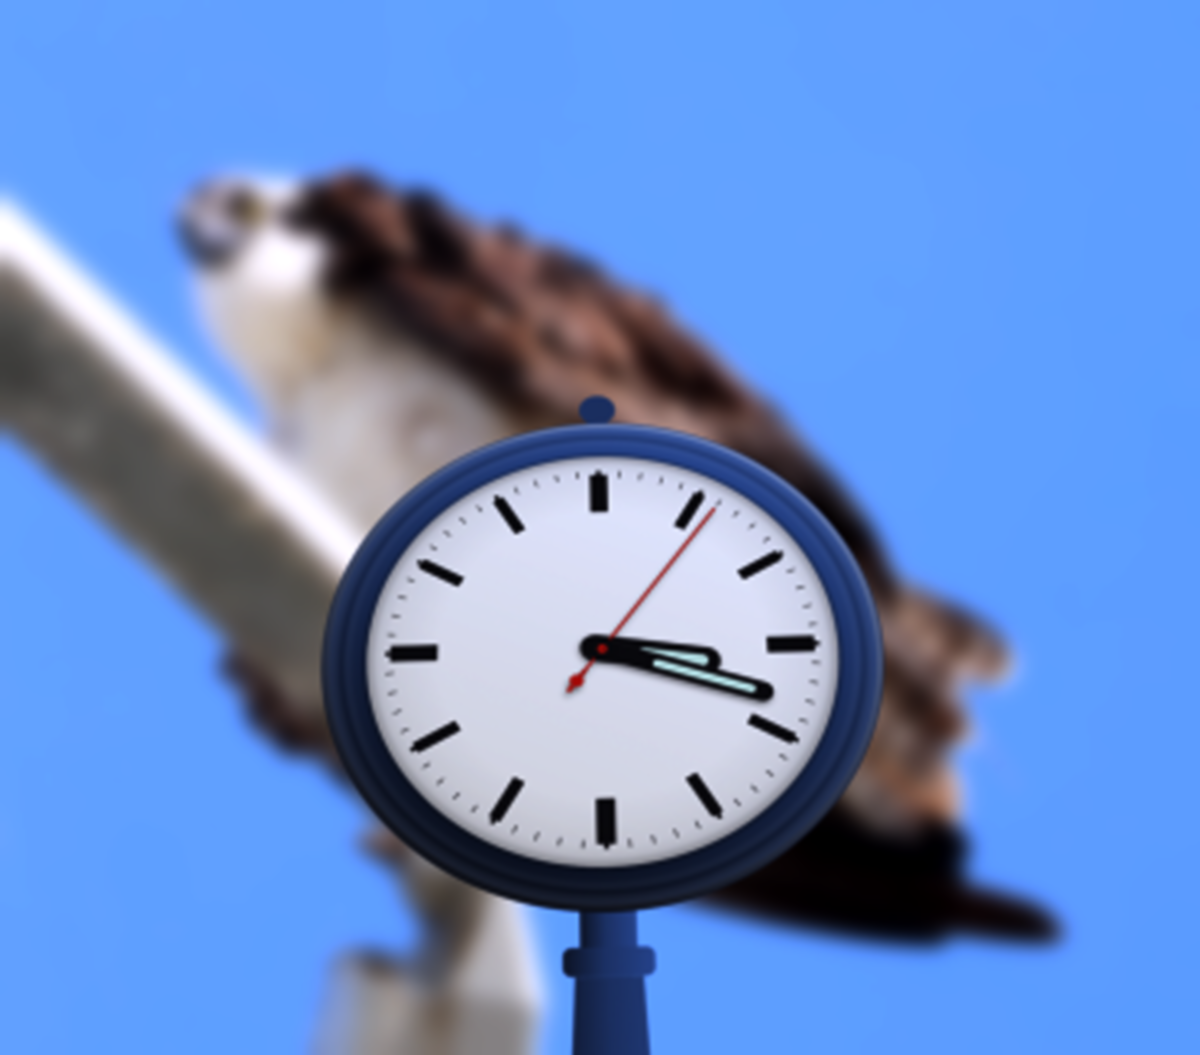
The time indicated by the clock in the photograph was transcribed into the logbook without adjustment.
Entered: 3:18:06
